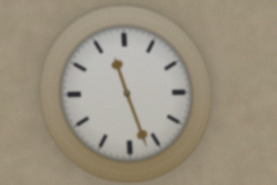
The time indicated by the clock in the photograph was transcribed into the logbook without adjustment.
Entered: 11:27
